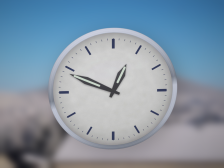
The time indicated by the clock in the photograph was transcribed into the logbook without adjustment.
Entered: 12:49
